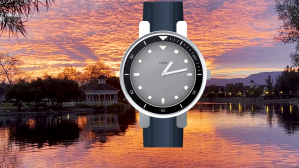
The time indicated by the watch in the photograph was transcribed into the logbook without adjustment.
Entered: 1:13
